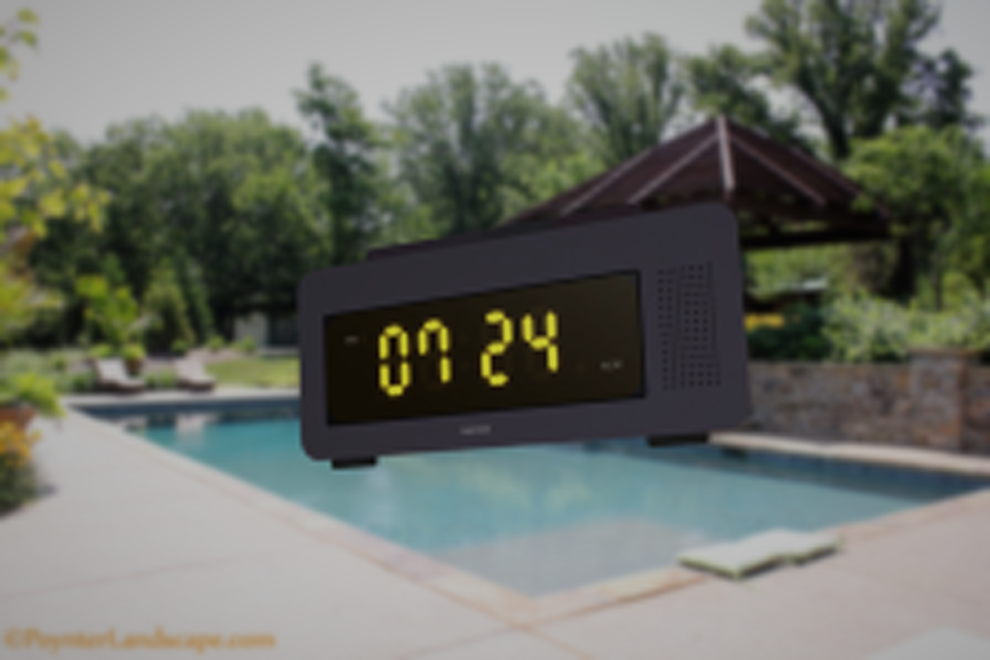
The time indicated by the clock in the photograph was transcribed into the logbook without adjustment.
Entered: 7:24
